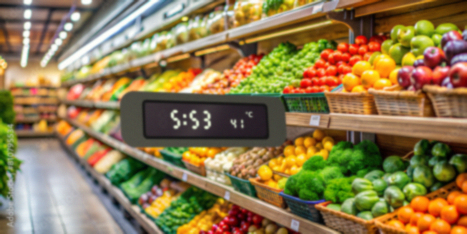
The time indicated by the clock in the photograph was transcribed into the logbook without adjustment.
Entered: 5:53
